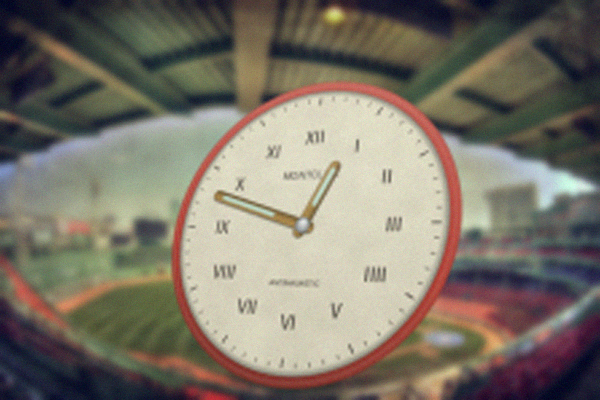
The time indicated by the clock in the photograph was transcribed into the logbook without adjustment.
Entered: 12:48
